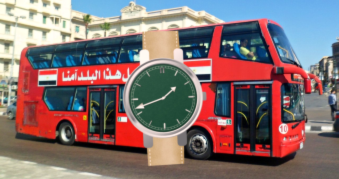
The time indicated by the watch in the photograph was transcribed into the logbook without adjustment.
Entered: 1:42
